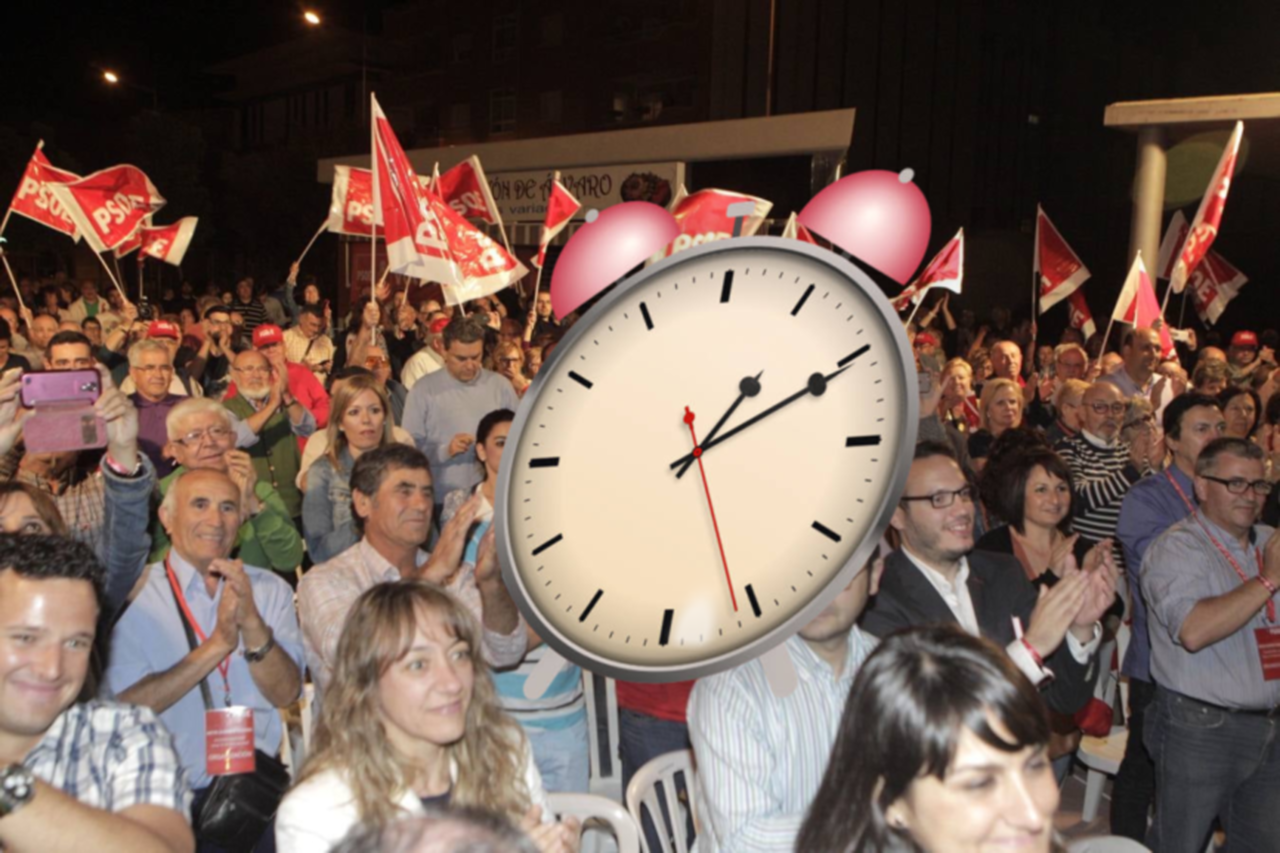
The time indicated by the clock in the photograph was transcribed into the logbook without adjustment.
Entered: 1:10:26
